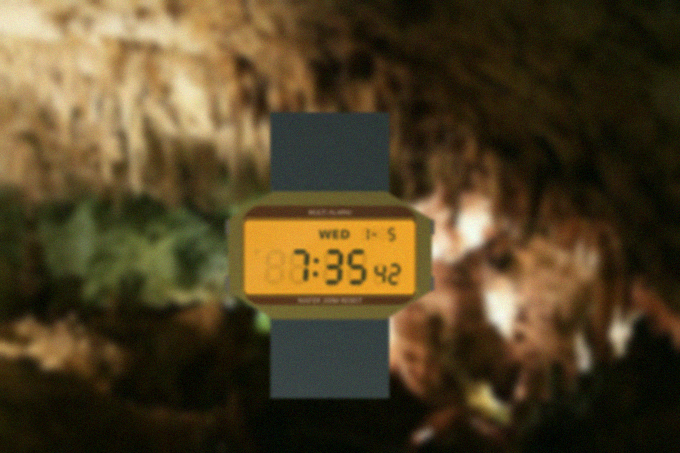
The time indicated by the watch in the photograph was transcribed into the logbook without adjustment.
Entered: 7:35:42
